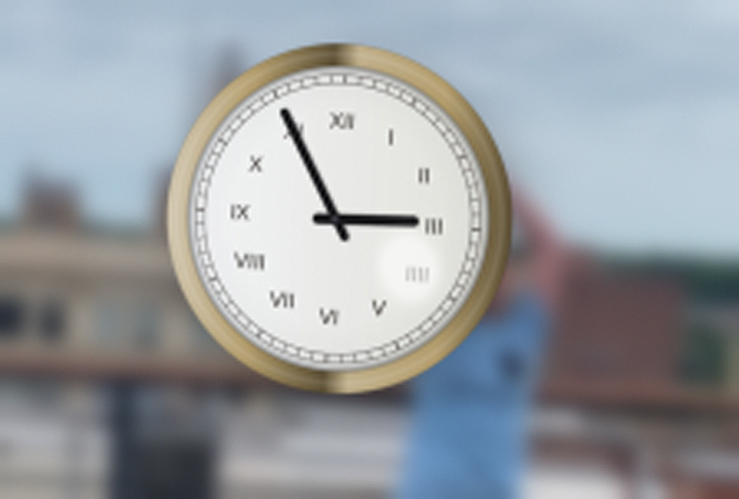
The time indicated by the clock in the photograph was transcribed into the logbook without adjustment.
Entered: 2:55
